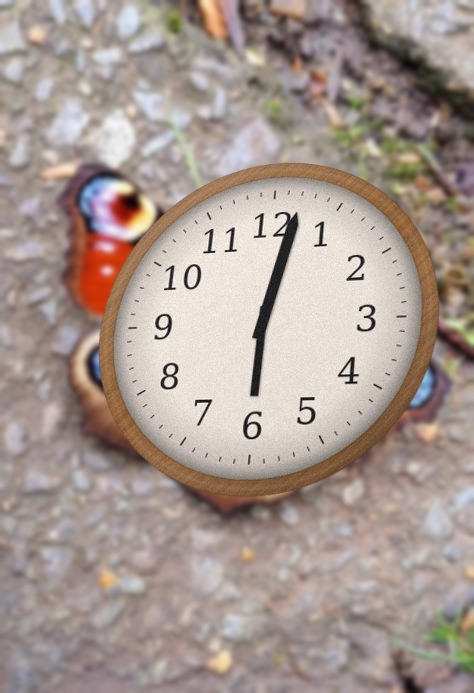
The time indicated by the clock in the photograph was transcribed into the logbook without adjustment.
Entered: 6:02
